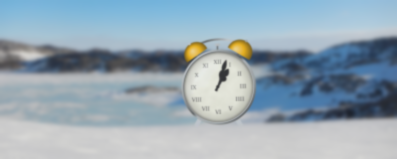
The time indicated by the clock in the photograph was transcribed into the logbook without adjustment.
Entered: 1:03
